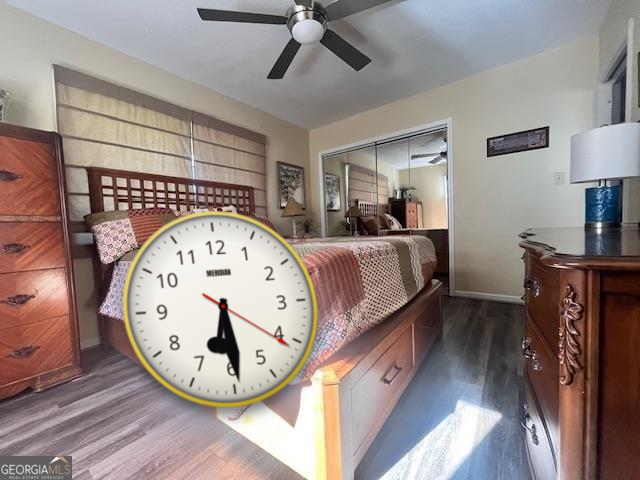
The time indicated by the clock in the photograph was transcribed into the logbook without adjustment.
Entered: 6:29:21
